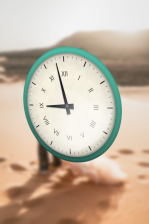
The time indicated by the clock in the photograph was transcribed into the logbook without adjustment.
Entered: 8:58
